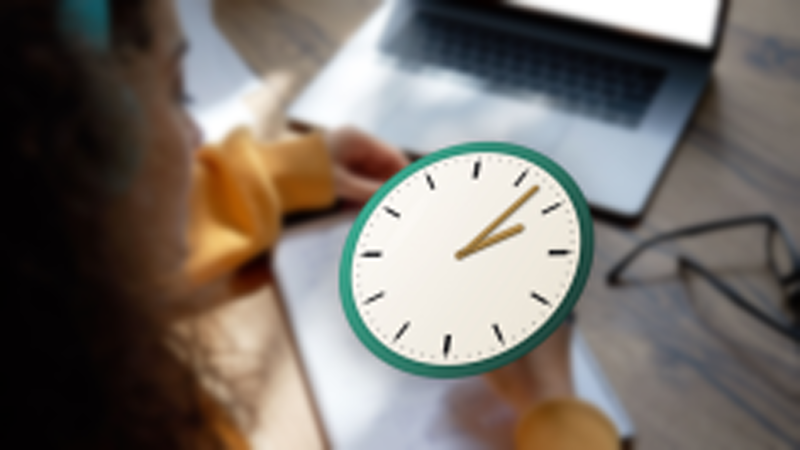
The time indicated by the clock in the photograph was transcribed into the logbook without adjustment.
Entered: 2:07
